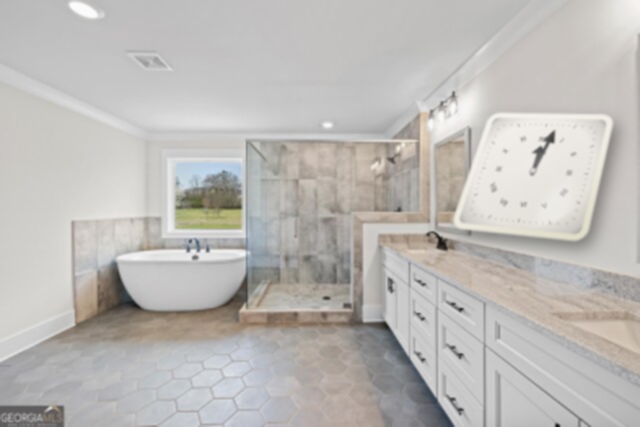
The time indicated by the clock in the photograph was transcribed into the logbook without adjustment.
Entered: 12:02
